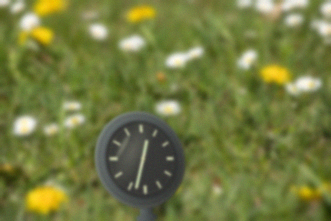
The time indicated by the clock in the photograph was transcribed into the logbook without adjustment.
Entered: 12:33
